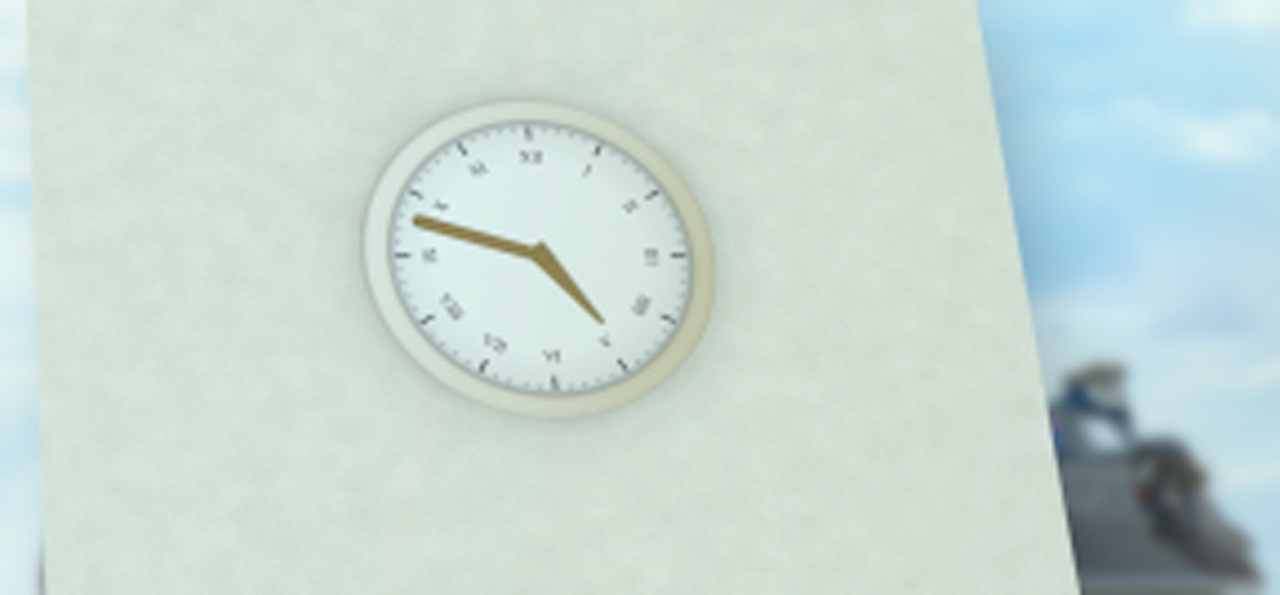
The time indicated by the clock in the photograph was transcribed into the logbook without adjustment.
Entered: 4:48
